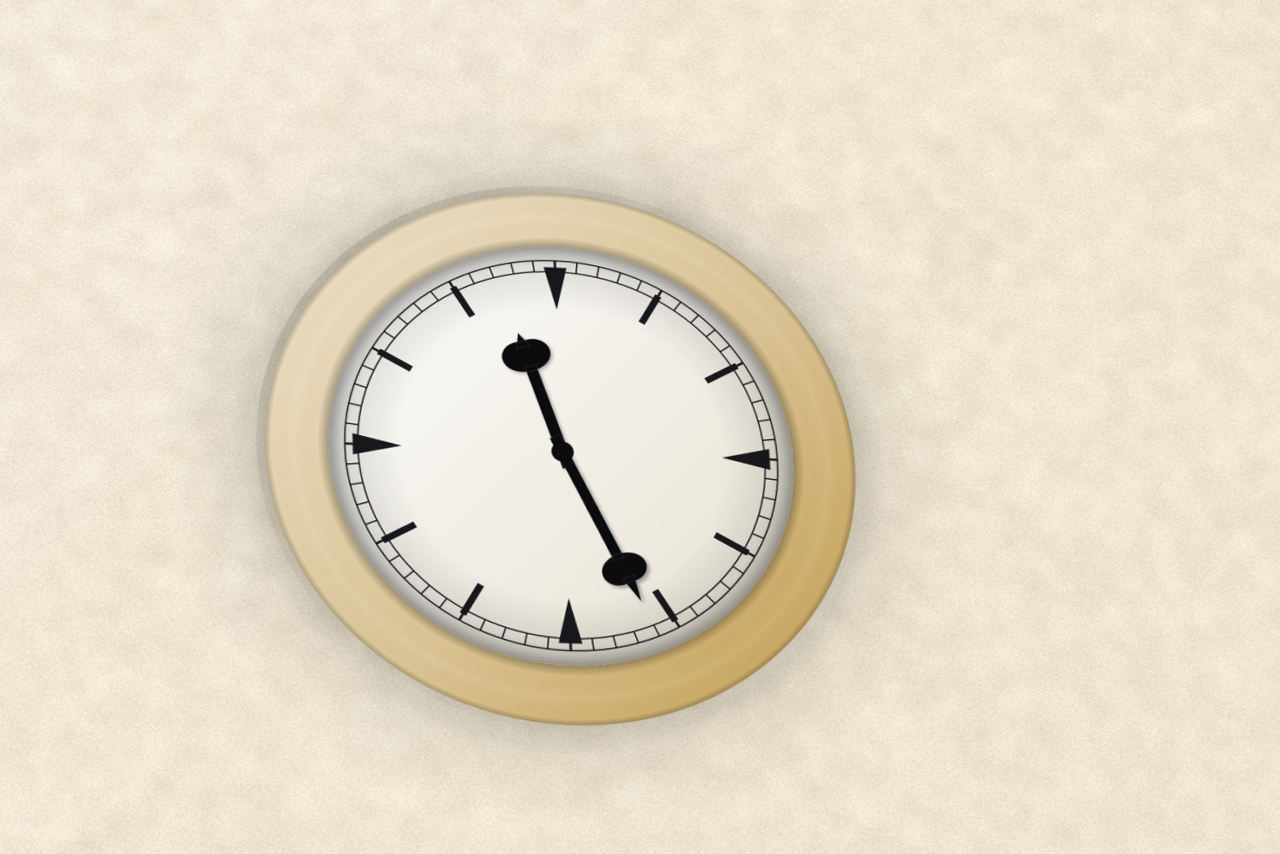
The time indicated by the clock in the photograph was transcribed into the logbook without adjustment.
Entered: 11:26
